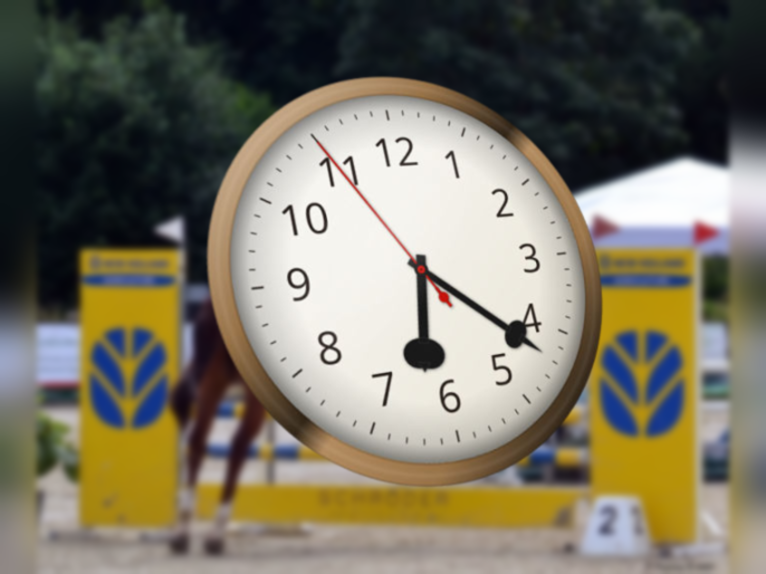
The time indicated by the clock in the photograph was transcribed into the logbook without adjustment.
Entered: 6:21:55
